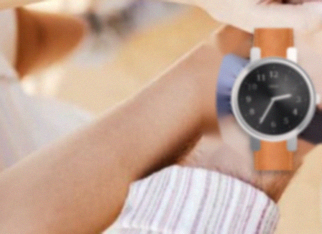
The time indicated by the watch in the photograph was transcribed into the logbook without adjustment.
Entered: 2:35
